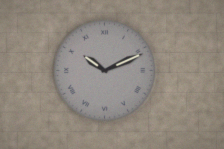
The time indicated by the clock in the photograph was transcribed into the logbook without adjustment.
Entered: 10:11
